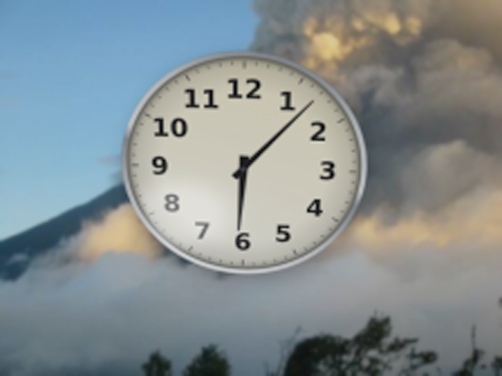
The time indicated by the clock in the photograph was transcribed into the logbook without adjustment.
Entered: 6:07
